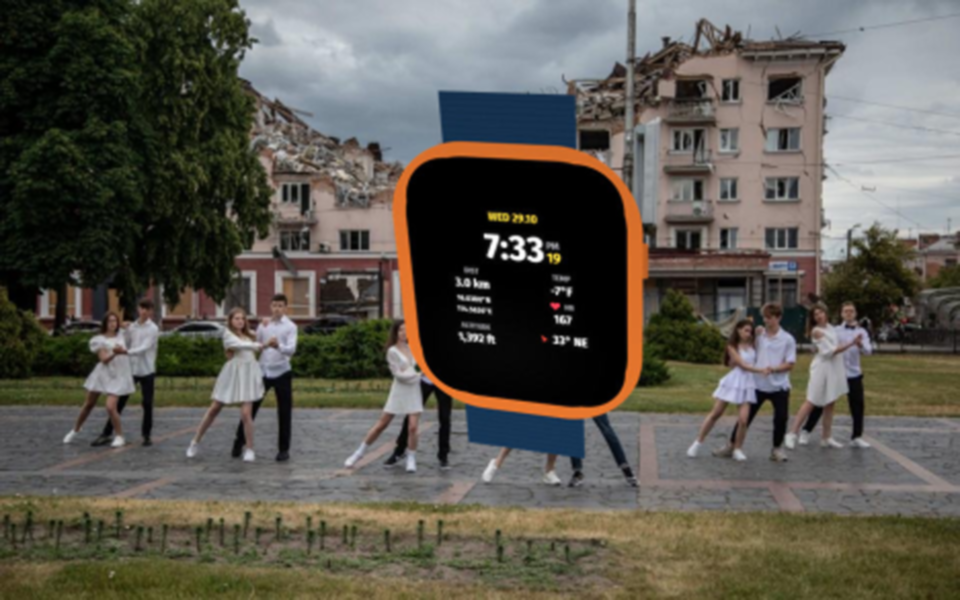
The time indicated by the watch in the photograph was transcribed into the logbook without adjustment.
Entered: 7:33
